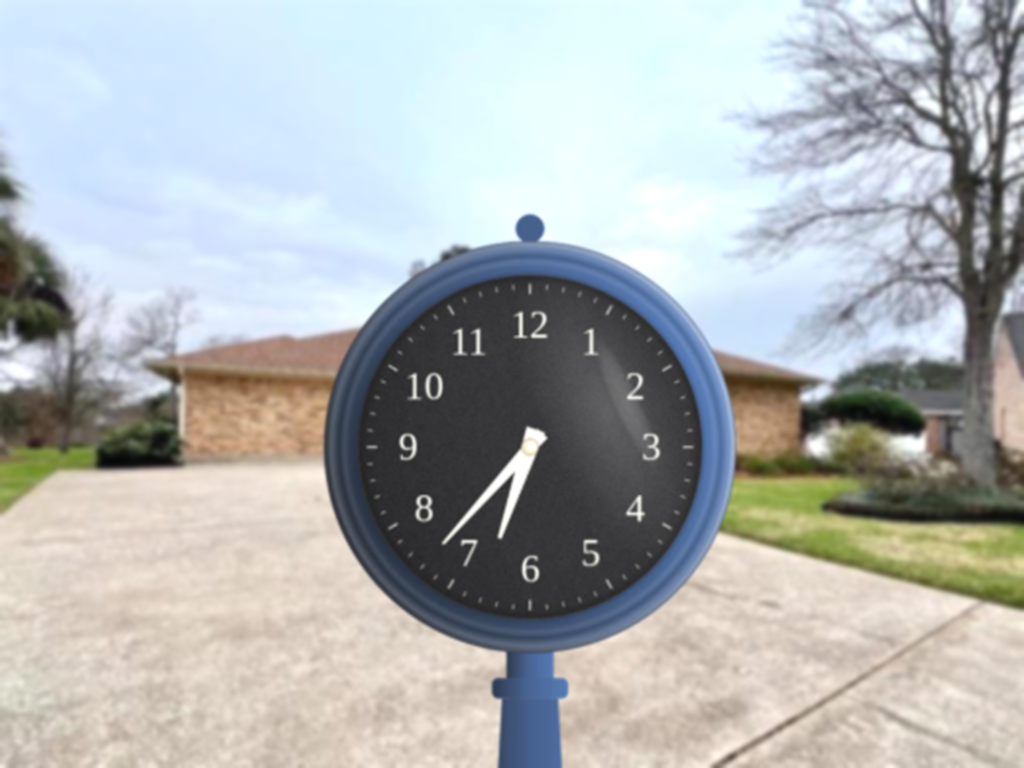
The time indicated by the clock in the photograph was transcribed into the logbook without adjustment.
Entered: 6:37
